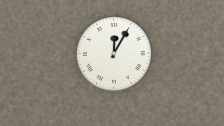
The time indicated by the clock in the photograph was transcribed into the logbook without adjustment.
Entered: 12:05
